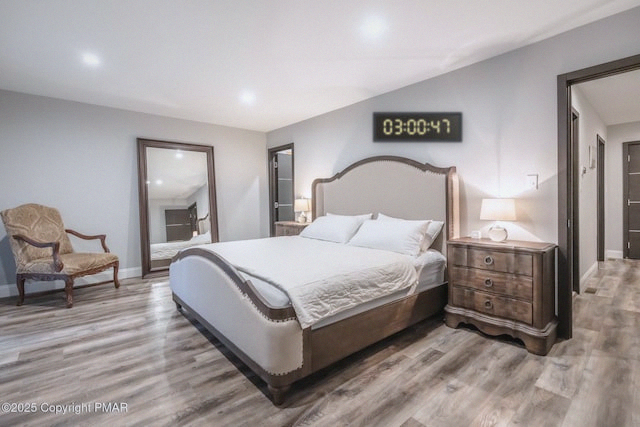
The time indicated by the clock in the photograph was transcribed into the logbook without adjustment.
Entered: 3:00:47
